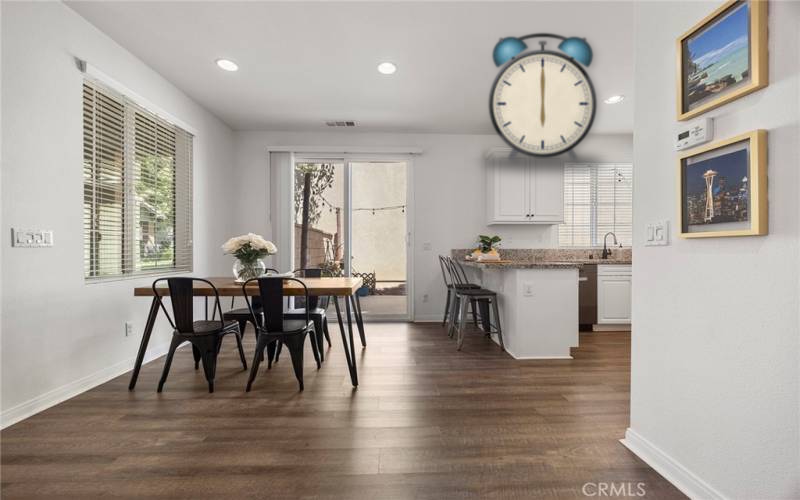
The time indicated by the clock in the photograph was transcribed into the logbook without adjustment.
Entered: 6:00
